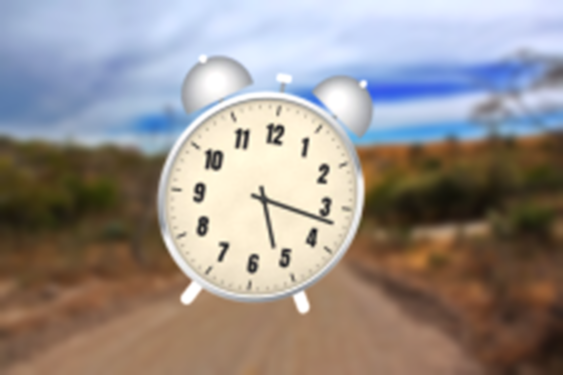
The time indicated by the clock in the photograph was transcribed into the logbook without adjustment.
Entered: 5:17
